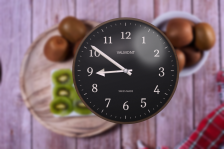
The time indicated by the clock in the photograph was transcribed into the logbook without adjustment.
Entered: 8:51
